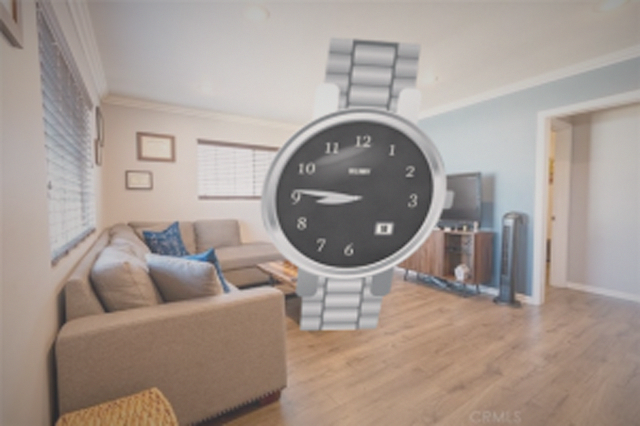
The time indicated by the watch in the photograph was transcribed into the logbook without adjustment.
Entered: 8:46
